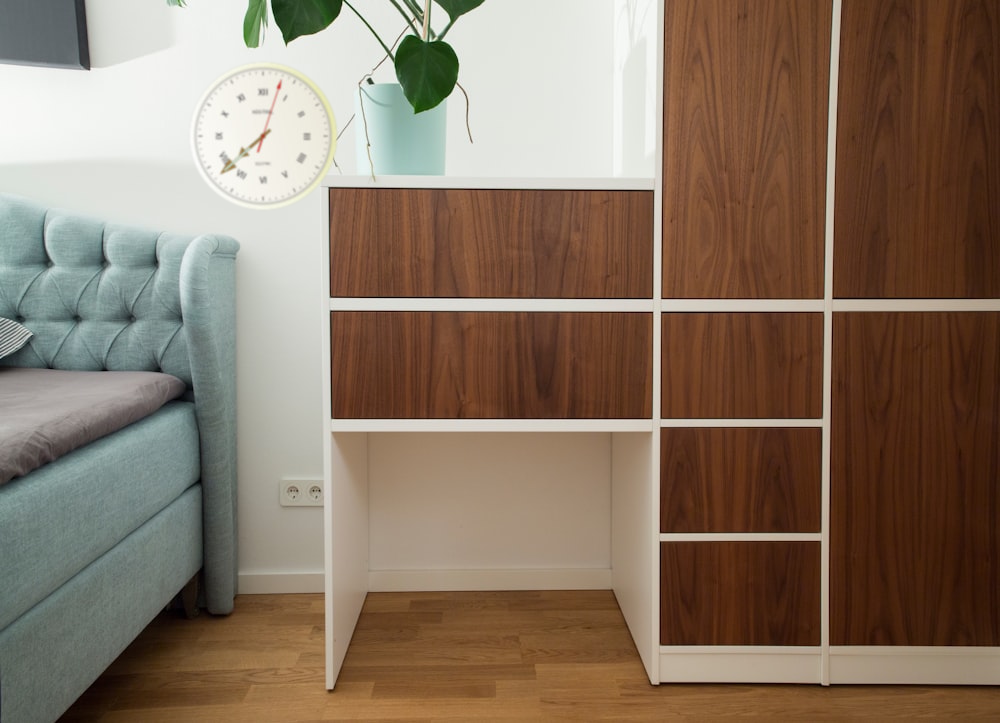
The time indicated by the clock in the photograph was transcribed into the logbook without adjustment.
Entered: 7:38:03
